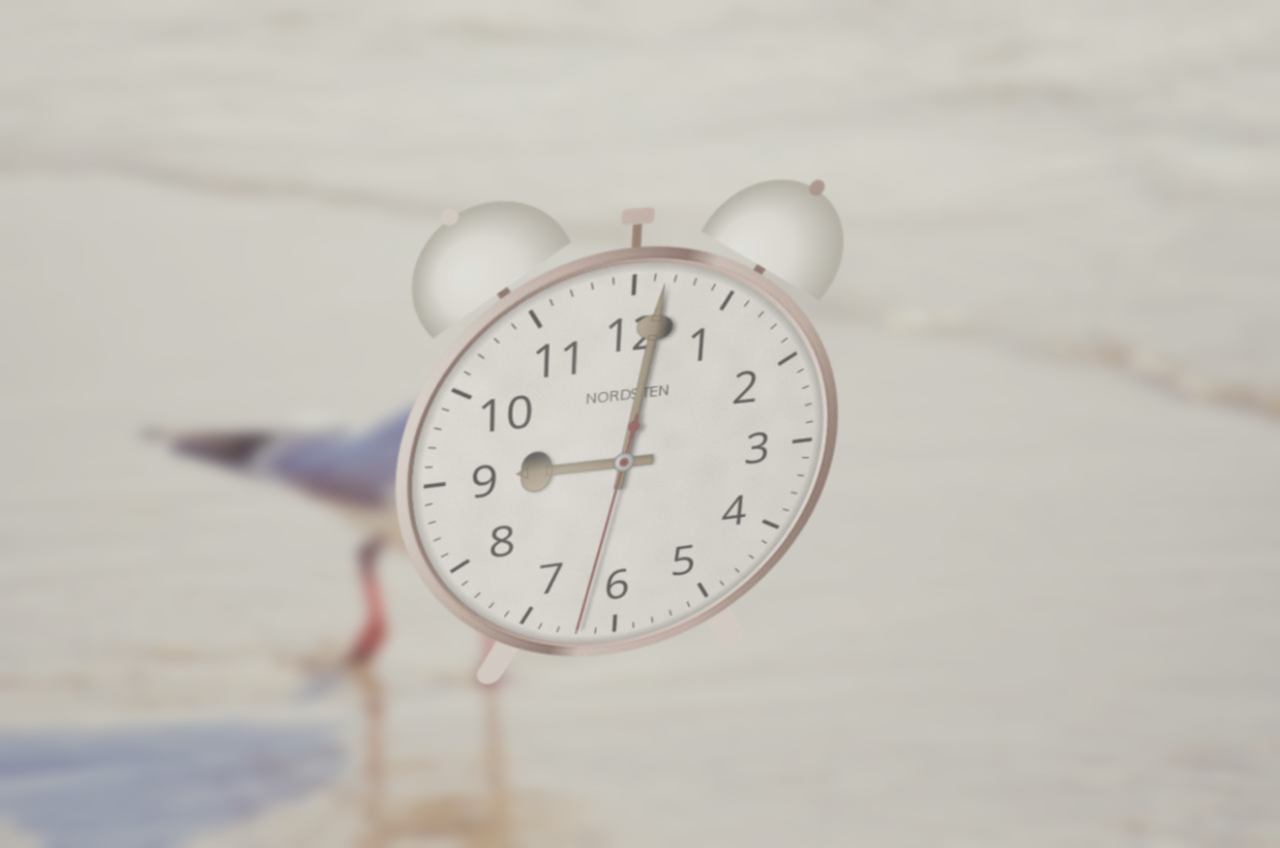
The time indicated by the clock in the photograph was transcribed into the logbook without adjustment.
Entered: 9:01:32
